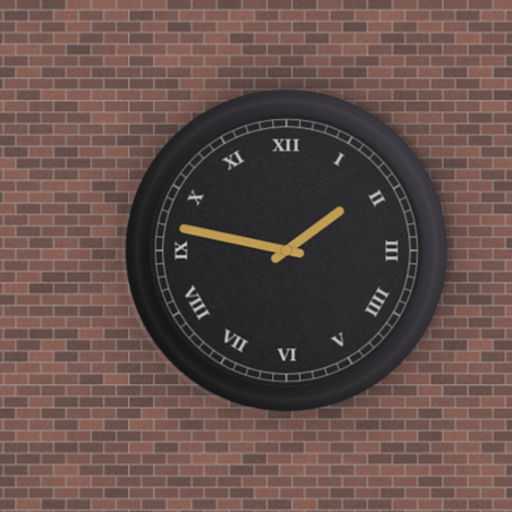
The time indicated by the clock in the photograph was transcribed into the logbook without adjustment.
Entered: 1:47
